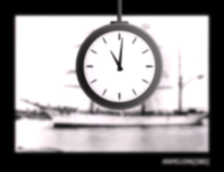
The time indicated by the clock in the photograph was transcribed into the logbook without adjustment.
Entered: 11:01
